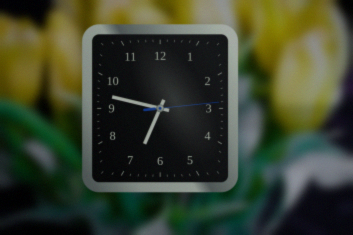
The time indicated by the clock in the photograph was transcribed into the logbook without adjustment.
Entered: 6:47:14
